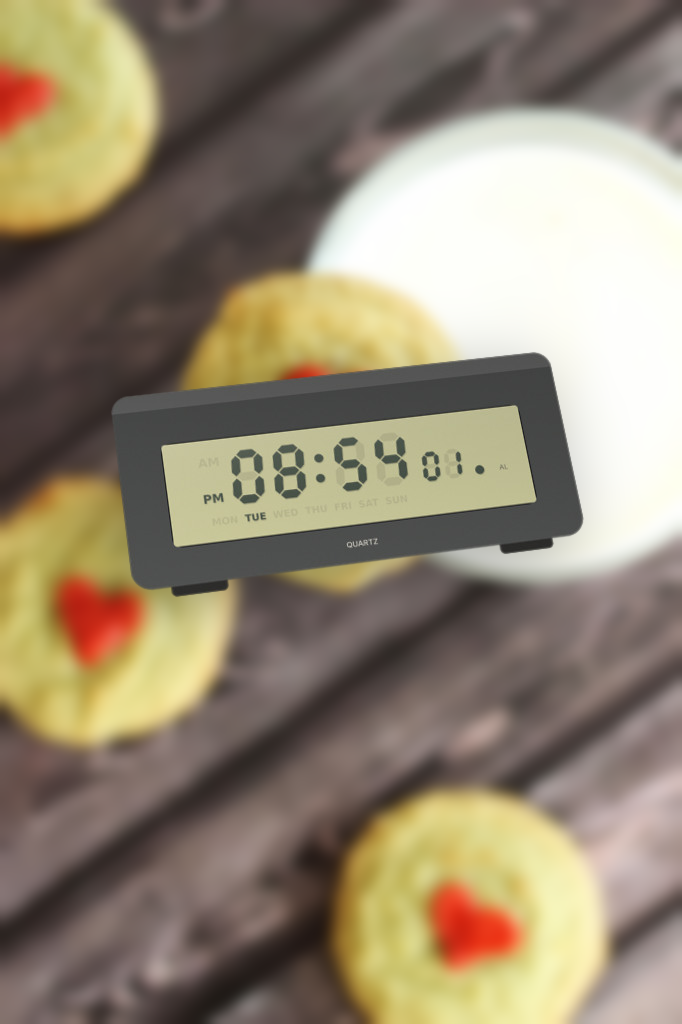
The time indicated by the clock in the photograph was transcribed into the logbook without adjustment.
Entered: 8:54:01
